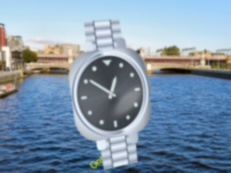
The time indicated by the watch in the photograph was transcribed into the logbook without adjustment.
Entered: 12:51
